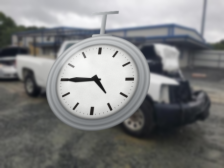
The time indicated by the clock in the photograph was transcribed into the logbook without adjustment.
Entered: 4:45
